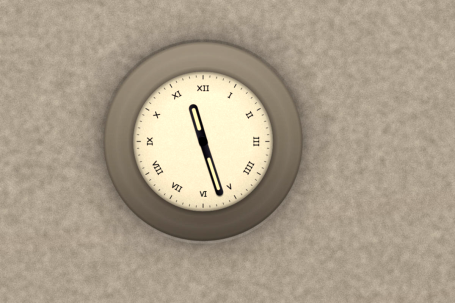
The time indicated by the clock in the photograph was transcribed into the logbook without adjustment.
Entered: 11:27
